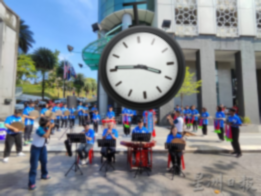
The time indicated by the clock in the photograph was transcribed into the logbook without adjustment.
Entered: 3:46
